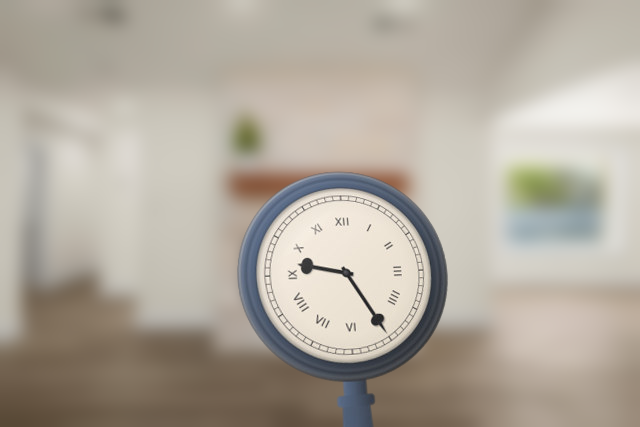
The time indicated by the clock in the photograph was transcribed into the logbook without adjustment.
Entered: 9:25
